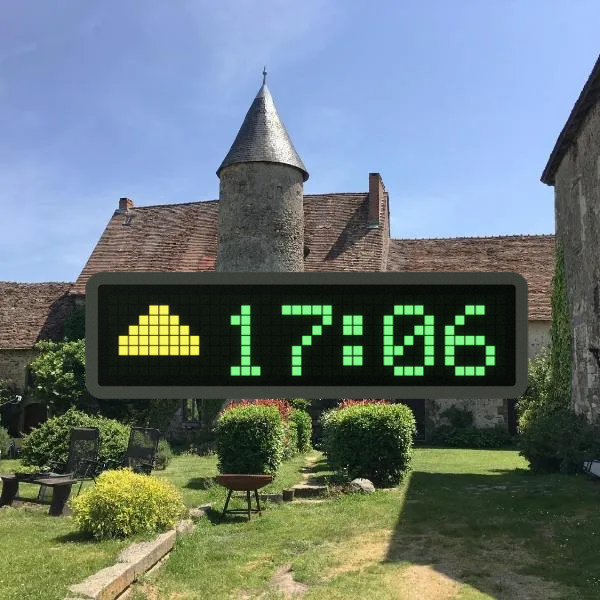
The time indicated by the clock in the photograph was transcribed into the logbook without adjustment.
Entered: 17:06
